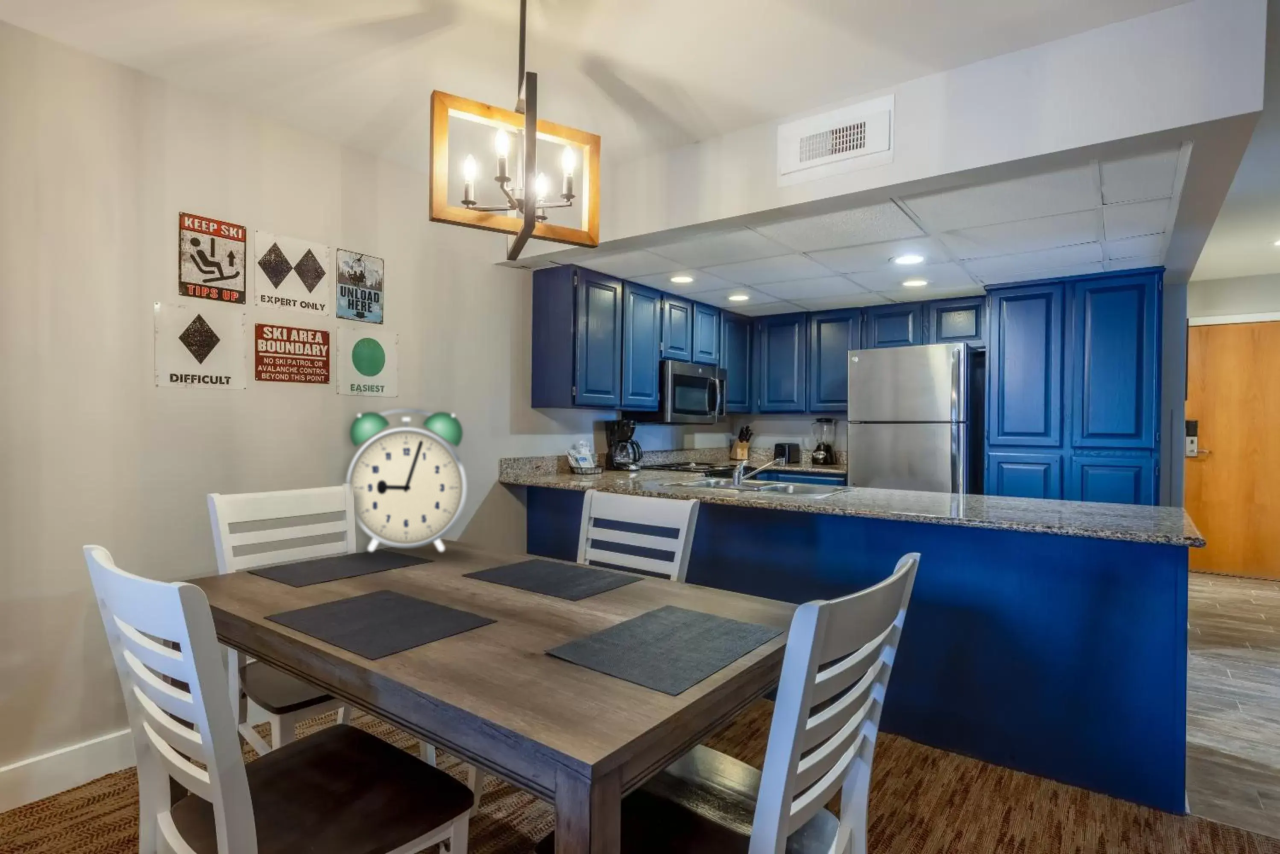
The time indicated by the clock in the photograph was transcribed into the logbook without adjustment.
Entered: 9:03
